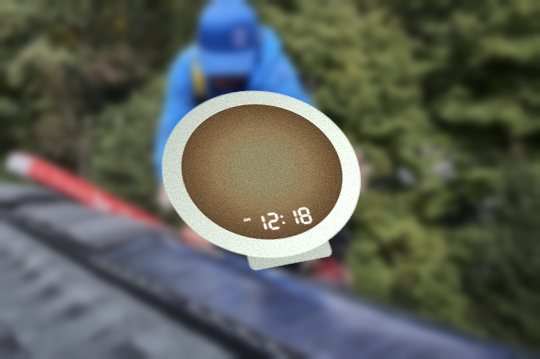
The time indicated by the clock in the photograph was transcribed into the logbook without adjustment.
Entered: 12:18
